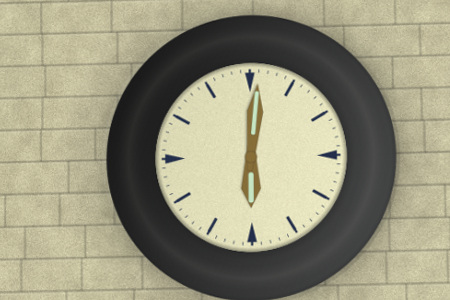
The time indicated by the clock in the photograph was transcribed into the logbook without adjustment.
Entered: 6:01
